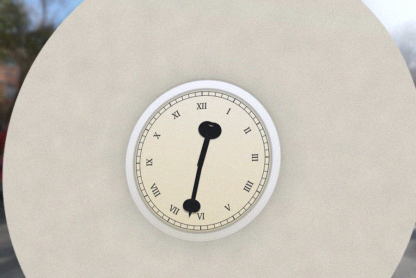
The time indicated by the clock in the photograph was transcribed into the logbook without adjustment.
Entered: 12:32
